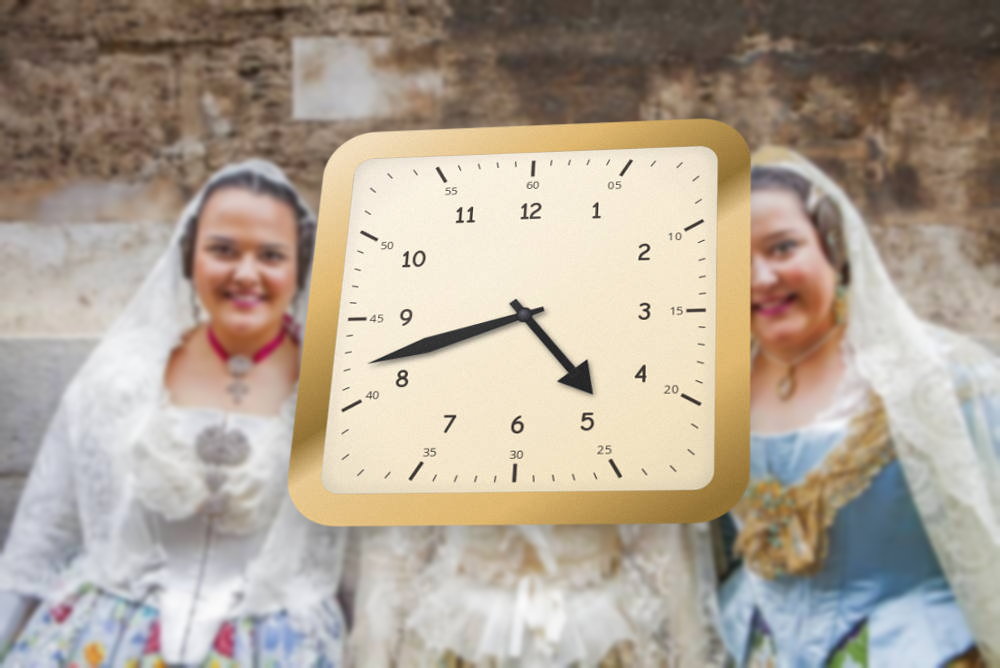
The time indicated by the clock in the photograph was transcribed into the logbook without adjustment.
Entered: 4:42
